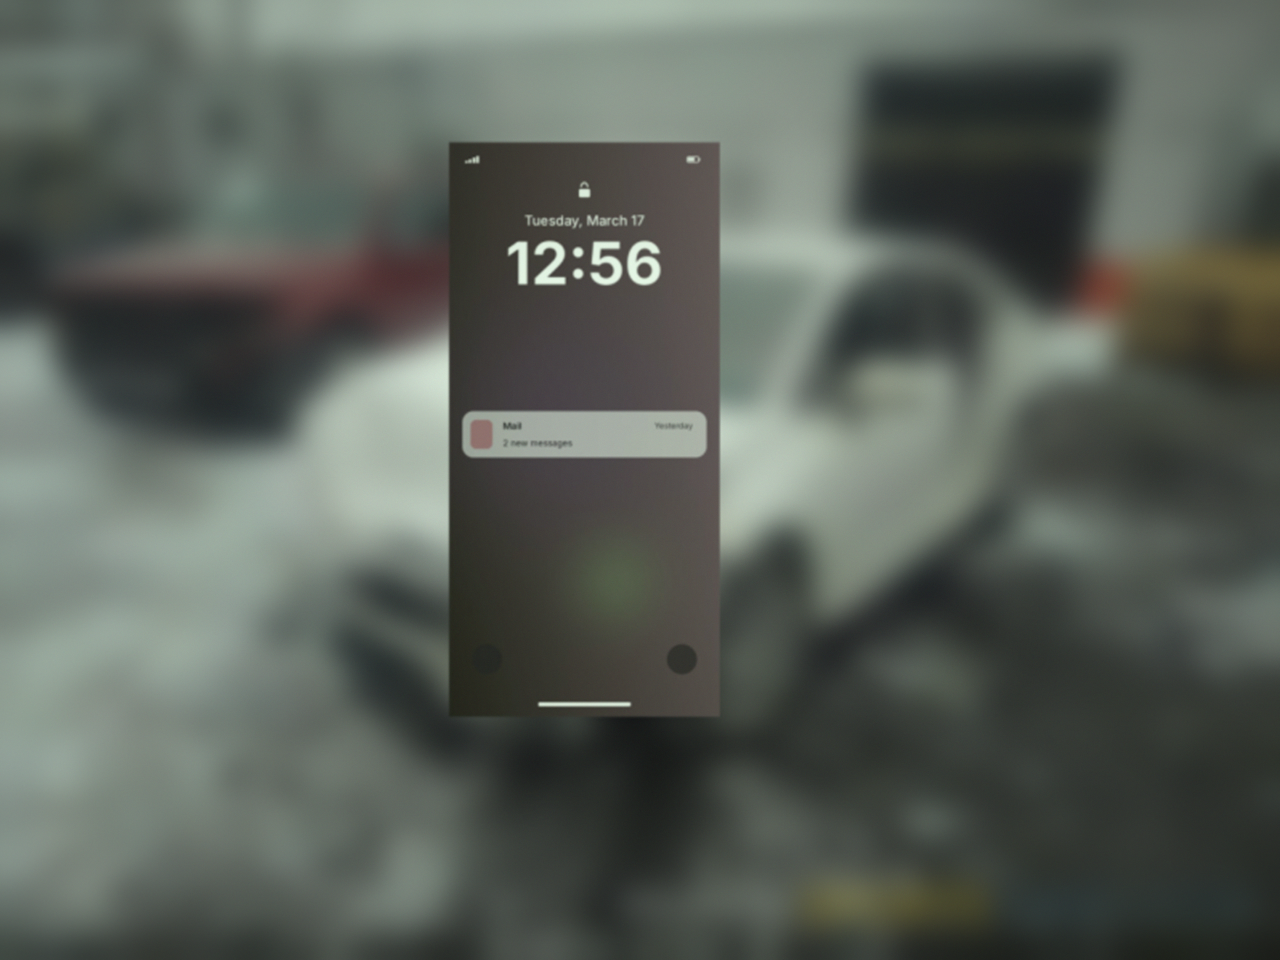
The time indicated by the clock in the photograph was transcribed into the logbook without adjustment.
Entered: 12:56
